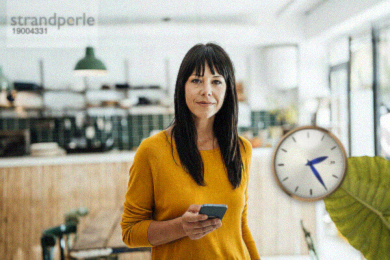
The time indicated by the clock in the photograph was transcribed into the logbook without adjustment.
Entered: 2:25
